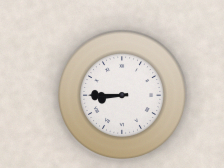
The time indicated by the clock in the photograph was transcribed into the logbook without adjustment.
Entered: 8:45
